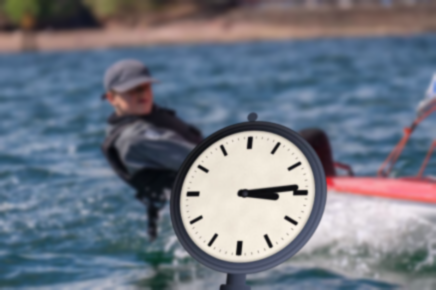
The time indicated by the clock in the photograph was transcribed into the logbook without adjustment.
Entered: 3:14
